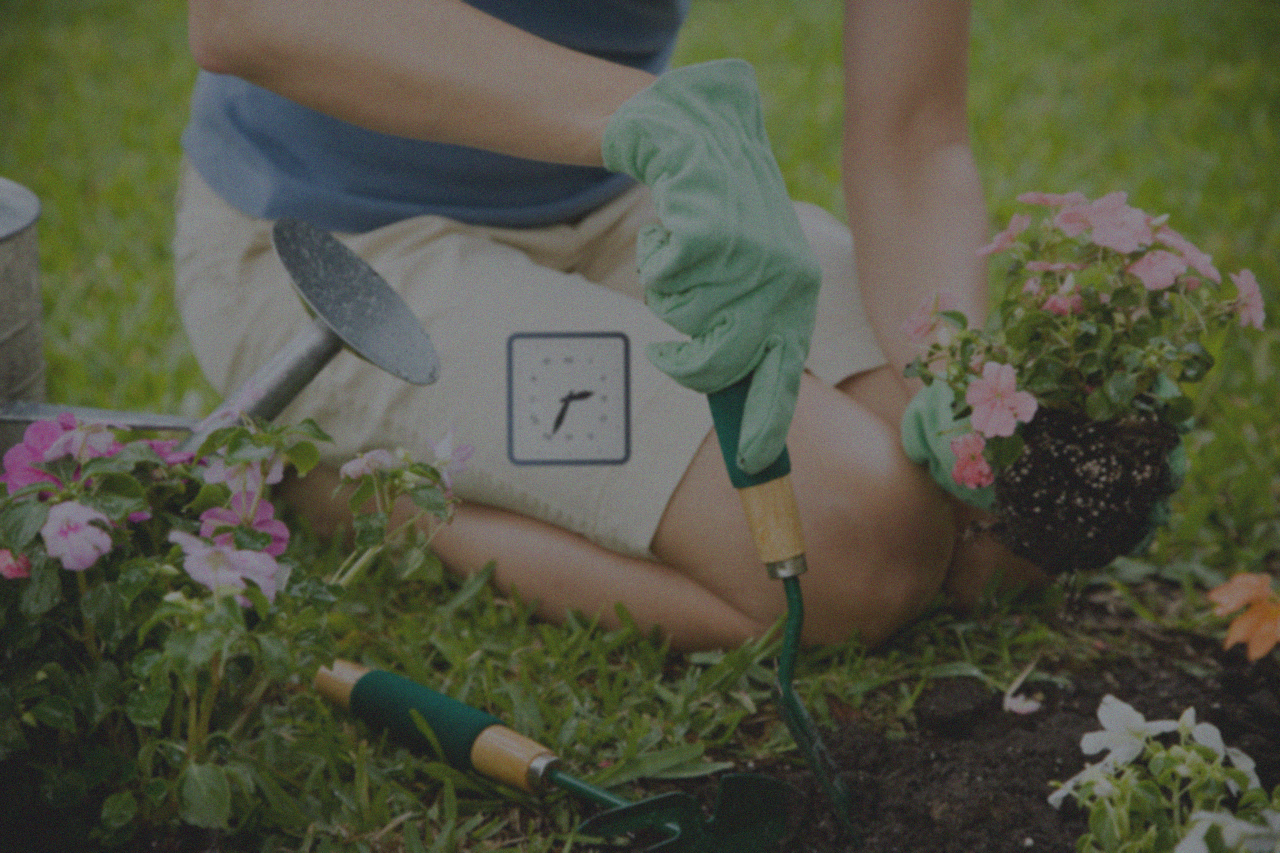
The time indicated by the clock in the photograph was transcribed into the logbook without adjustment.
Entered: 2:34
